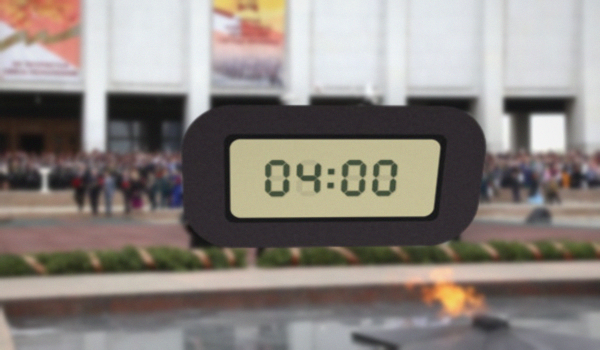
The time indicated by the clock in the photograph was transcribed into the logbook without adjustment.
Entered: 4:00
